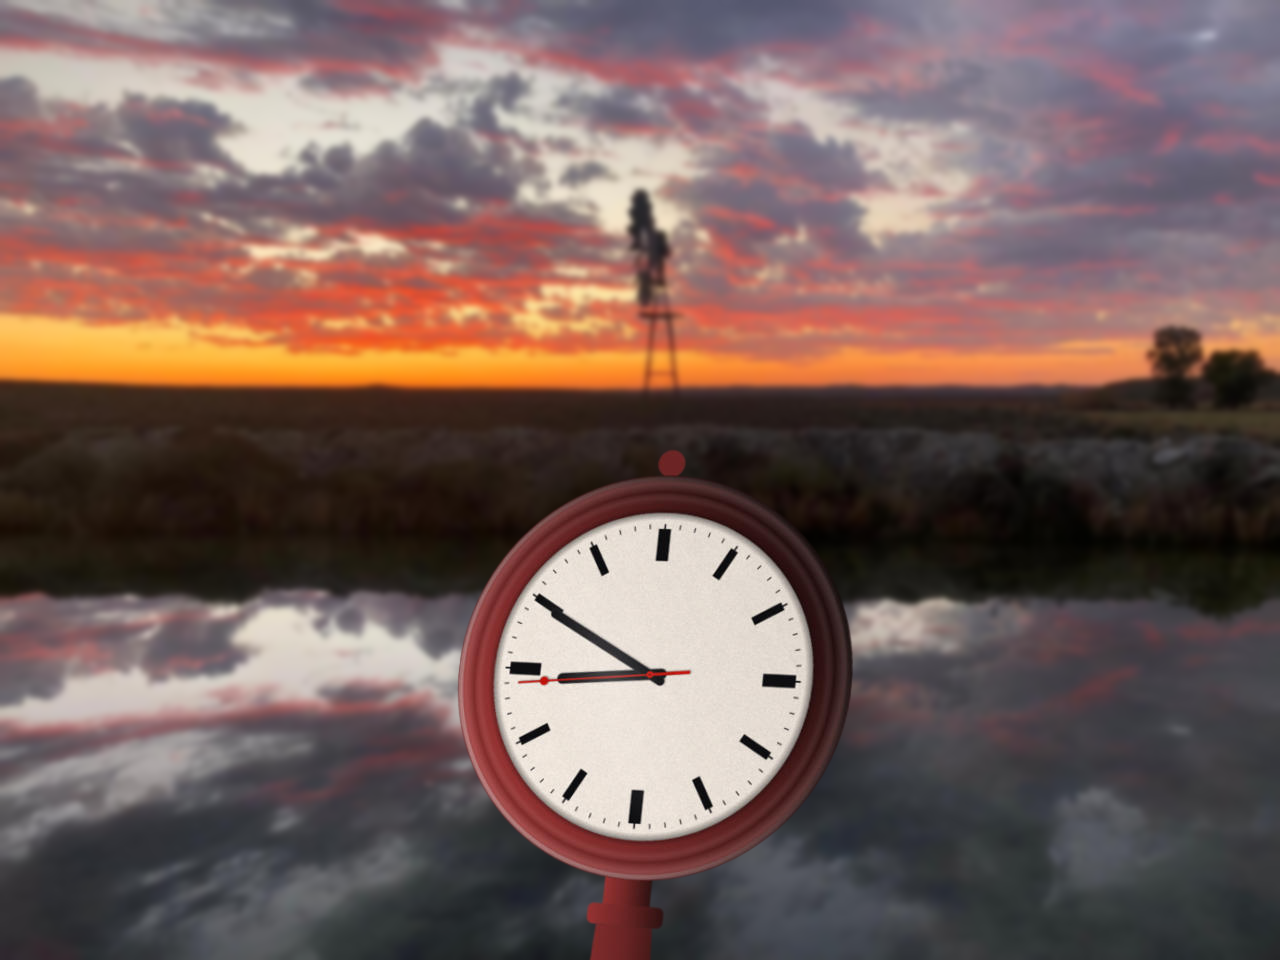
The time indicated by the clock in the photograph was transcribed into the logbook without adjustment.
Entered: 8:49:44
